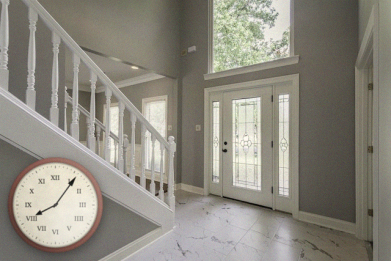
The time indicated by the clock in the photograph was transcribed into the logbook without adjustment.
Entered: 8:06
